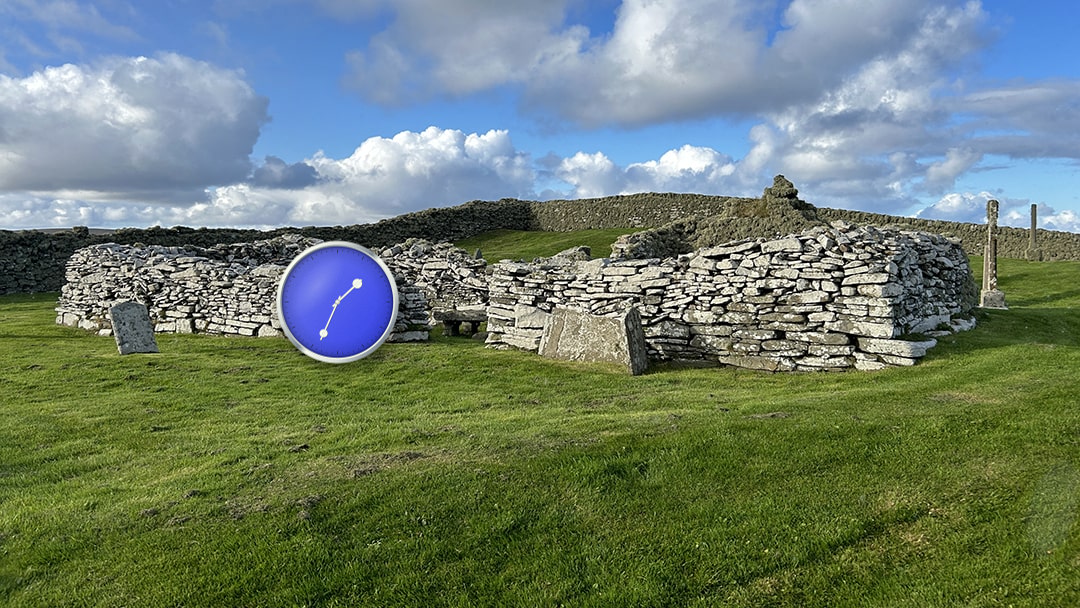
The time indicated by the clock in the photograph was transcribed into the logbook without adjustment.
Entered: 1:34
